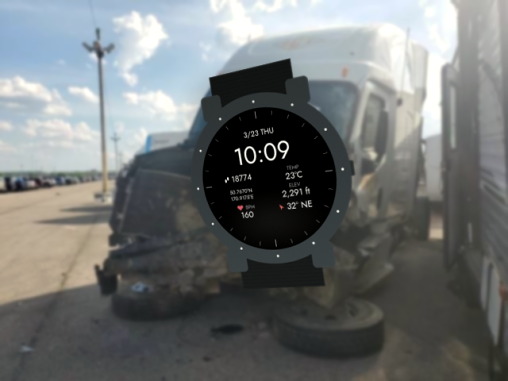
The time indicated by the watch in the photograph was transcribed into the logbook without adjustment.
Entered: 10:09
